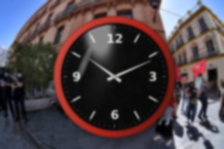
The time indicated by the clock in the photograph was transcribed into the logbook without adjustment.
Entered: 10:11
